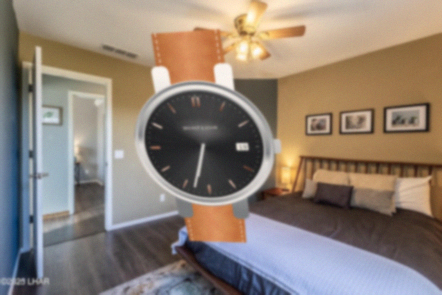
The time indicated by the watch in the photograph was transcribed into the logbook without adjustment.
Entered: 6:33
